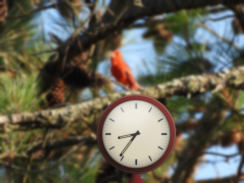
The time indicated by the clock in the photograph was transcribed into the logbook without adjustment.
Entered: 8:36
